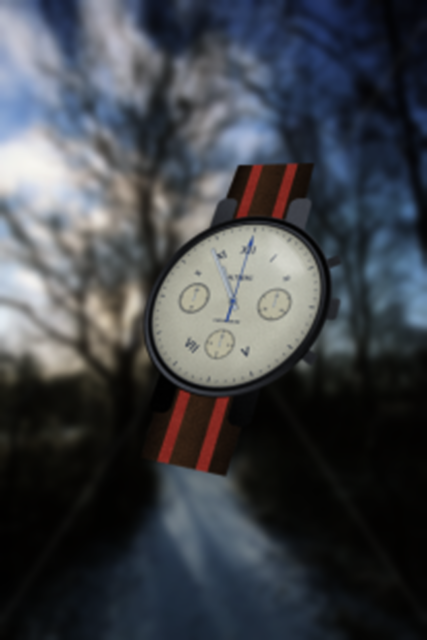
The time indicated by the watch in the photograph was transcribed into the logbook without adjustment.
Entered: 10:54
